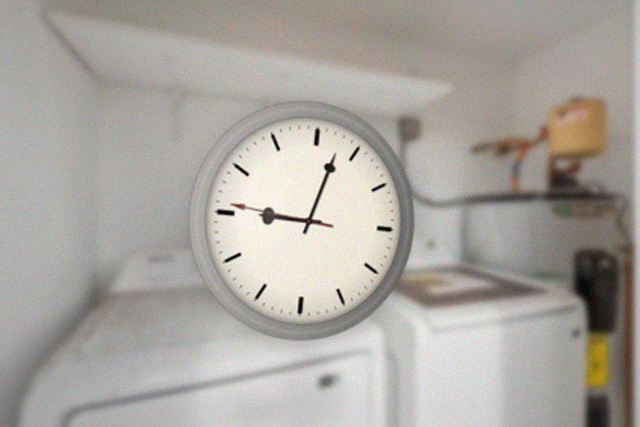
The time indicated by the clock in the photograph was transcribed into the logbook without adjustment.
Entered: 9:02:46
